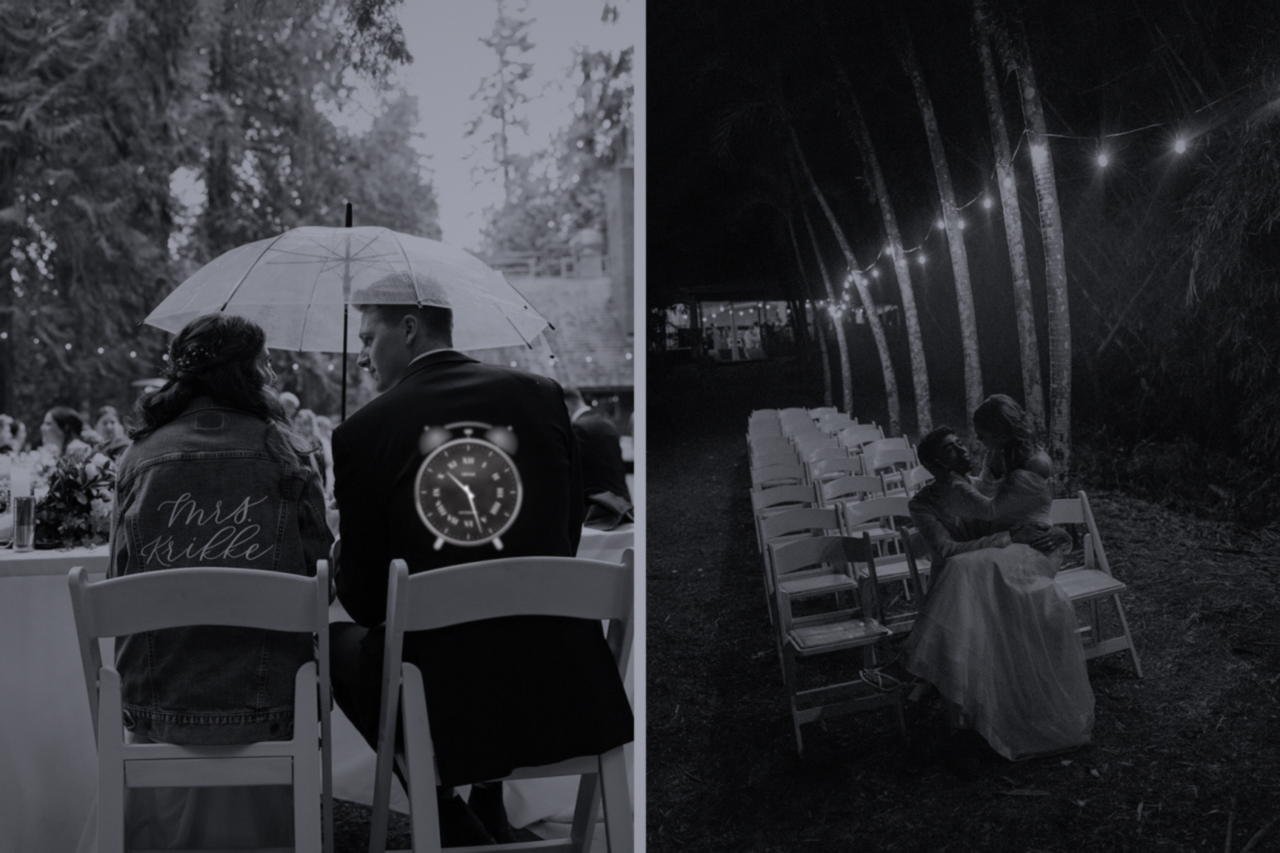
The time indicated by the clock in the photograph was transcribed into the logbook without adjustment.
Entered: 10:27
